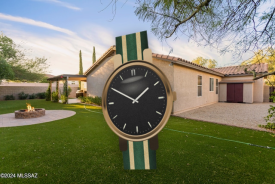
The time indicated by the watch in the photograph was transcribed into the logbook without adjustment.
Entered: 1:50
